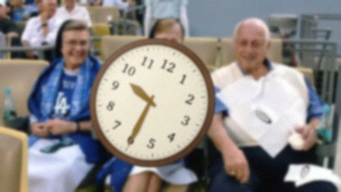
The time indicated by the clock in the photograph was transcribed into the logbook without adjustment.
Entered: 9:30
